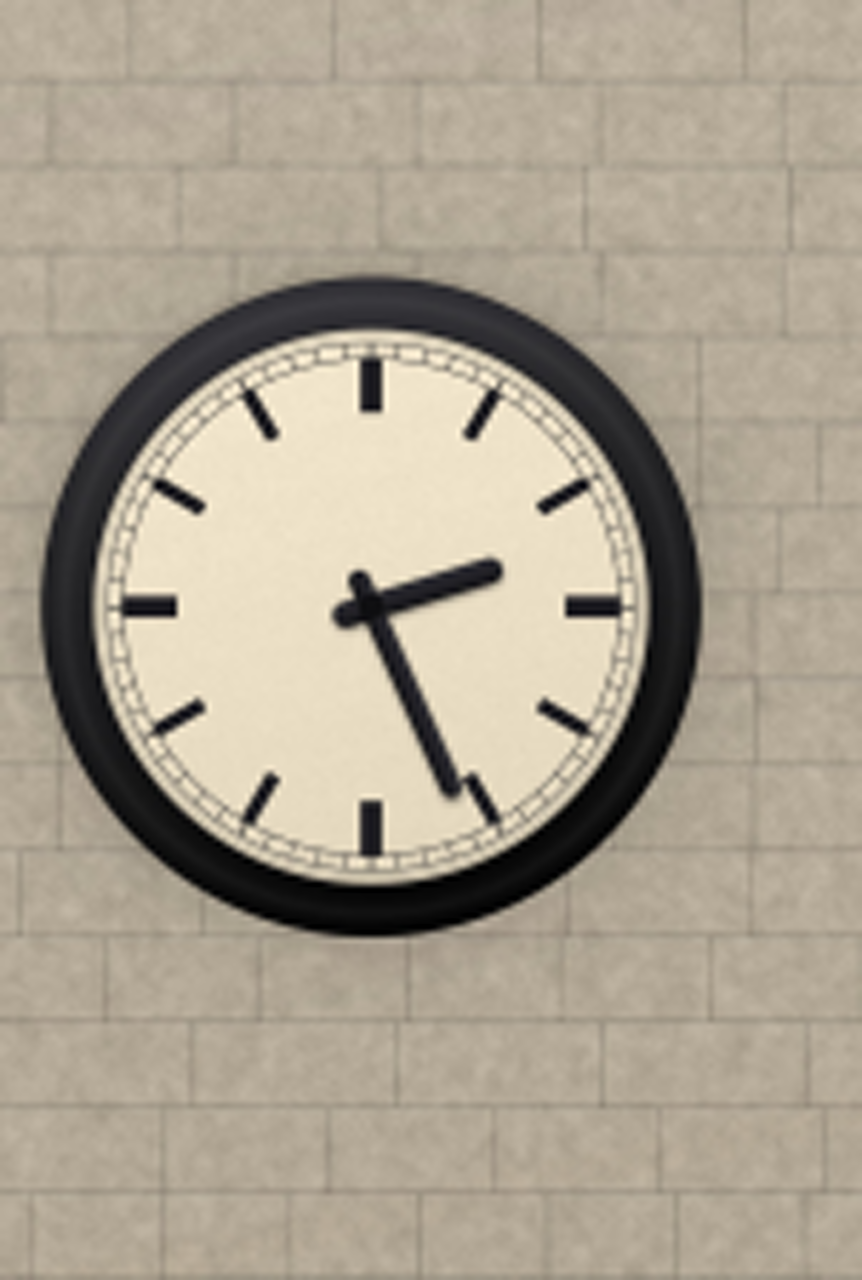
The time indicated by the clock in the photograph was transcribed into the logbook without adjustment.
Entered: 2:26
